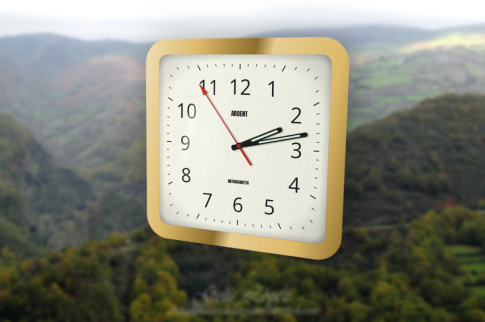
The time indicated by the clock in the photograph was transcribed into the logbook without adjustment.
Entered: 2:12:54
